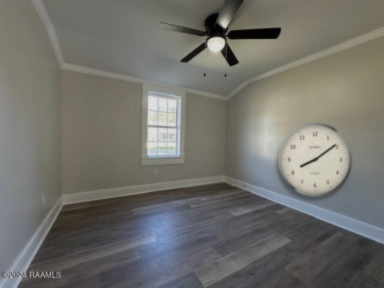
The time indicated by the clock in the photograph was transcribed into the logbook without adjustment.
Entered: 8:09
